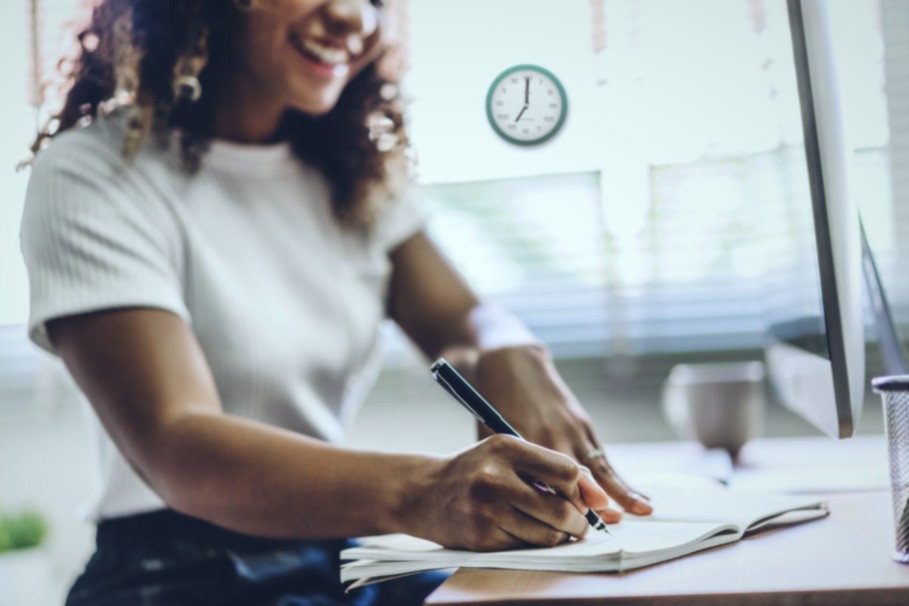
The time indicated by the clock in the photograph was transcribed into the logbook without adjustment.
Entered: 7:00
